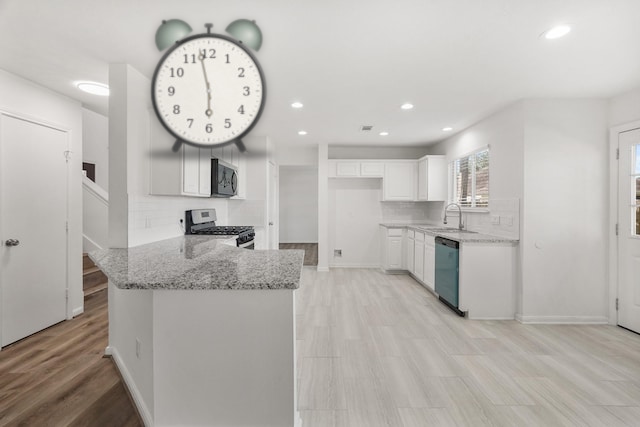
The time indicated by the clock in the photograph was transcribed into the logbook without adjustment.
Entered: 5:58
